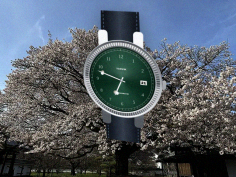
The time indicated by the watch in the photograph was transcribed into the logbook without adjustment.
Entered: 6:48
